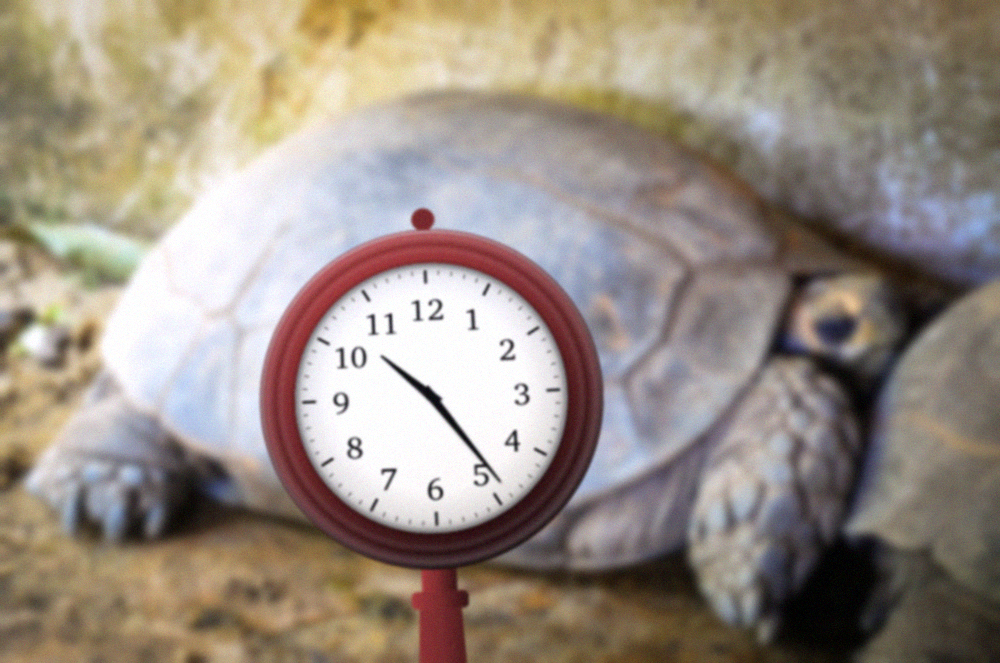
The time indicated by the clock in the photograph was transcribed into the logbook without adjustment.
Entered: 10:24
